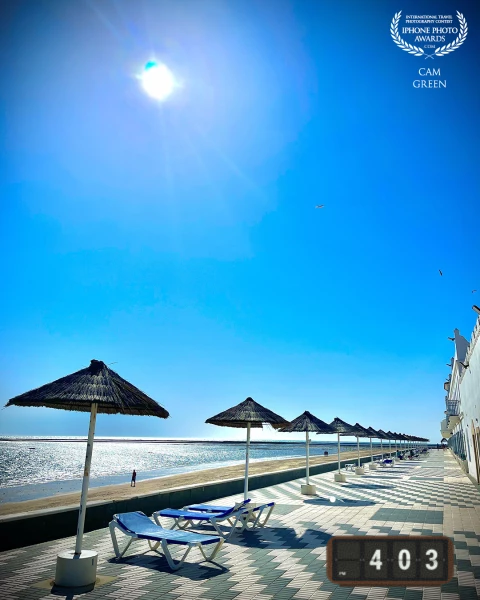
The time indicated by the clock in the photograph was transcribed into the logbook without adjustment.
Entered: 4:03
